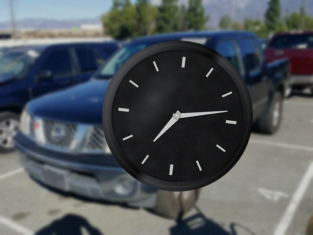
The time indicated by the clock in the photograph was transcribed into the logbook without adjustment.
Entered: 7:13
